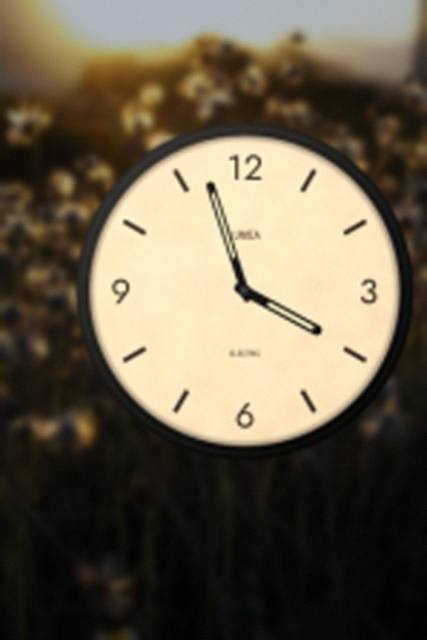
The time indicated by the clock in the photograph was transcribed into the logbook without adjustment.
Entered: 3:57
